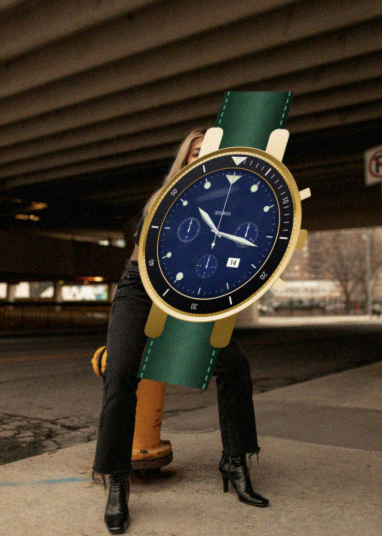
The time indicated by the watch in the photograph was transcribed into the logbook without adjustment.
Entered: 10:17
